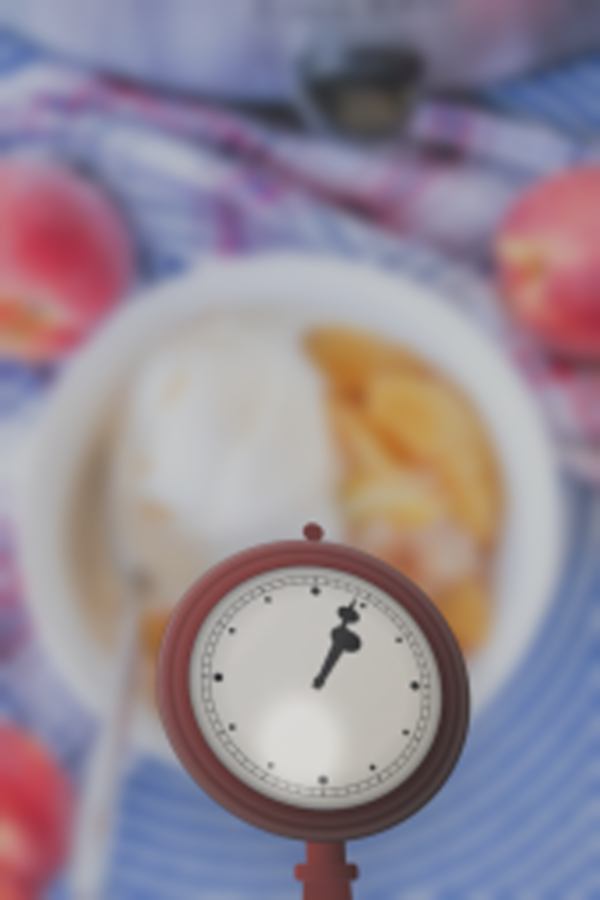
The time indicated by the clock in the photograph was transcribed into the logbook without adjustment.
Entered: 1:04
